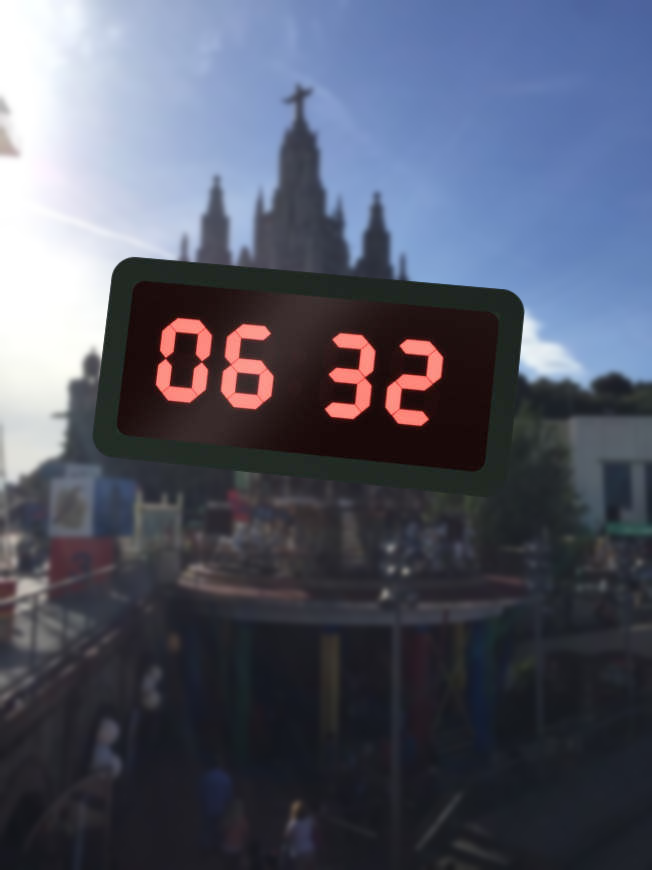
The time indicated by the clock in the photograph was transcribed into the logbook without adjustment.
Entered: 6:32
